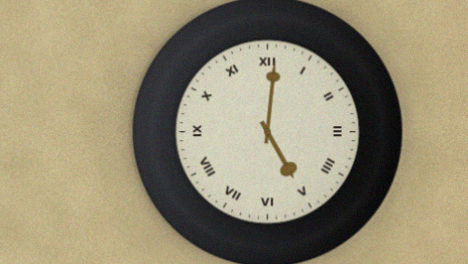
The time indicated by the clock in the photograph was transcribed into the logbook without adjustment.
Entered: 5:01
